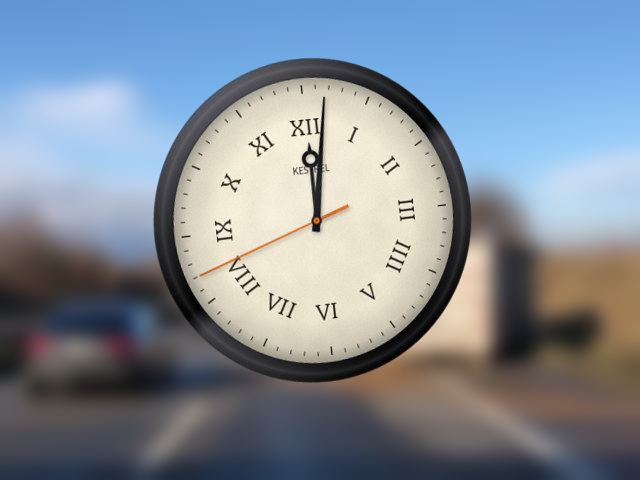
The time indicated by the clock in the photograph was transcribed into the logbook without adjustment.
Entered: 12:01:42
